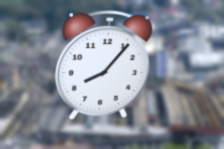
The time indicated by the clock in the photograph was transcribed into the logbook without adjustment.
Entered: 8:06
